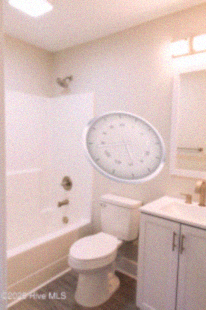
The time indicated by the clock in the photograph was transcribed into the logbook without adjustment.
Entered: 5:44
